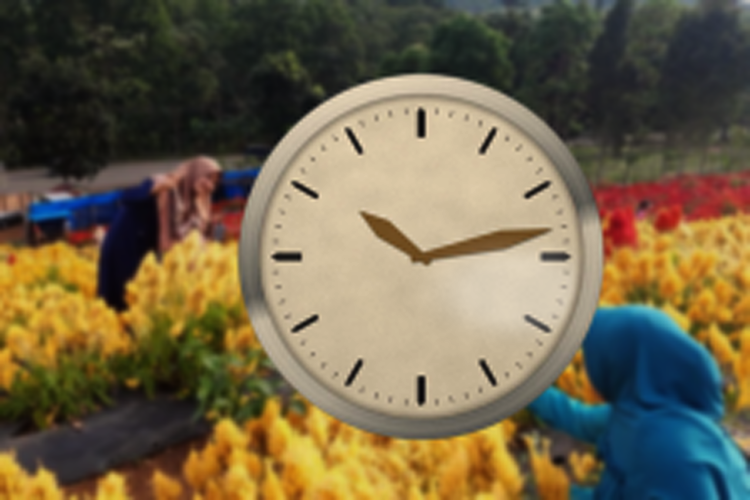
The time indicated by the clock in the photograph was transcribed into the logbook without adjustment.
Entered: 10:13
